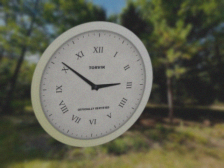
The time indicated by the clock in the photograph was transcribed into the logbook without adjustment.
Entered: 2:51
